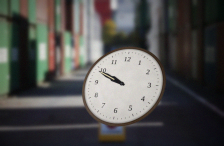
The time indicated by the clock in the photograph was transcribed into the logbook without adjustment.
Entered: 9:49
